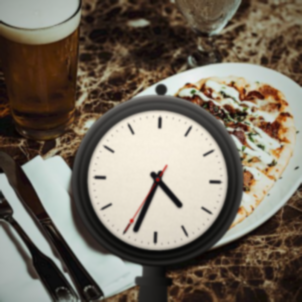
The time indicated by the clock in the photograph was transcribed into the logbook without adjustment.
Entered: 4:33:35
